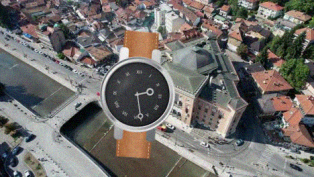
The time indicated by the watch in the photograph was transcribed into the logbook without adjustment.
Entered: 2:28
